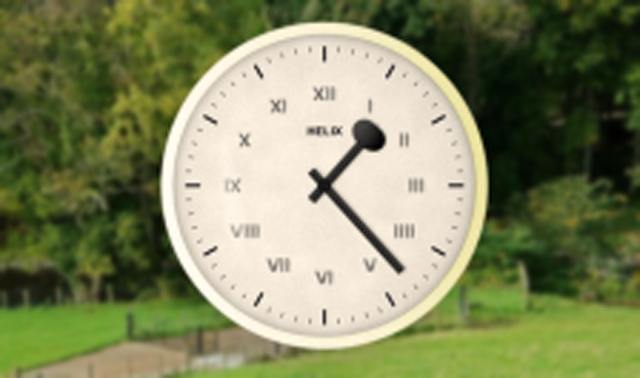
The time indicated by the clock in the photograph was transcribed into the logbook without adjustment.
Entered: 1:23
